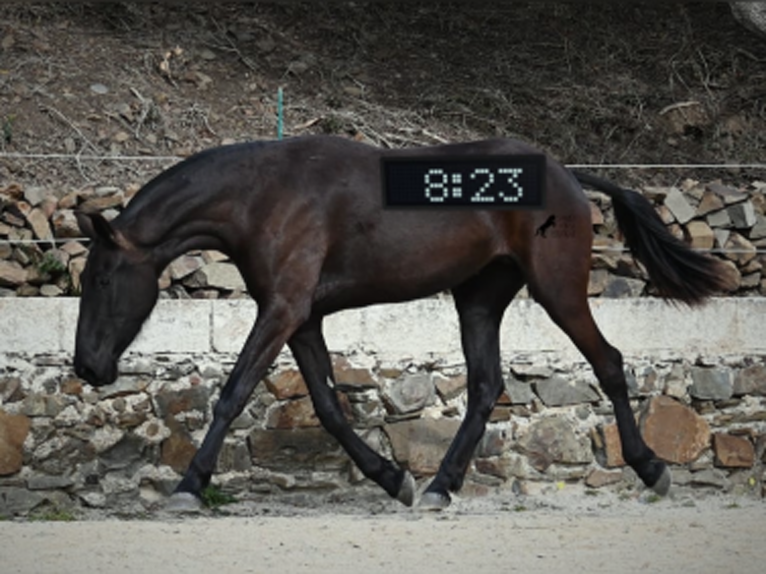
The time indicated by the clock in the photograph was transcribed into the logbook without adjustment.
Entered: 8:23
